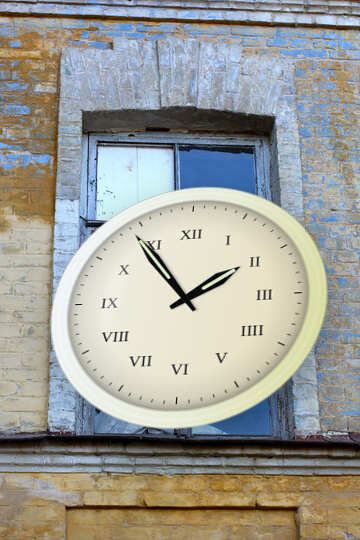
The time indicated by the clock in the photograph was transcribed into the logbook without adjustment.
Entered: 1:54
